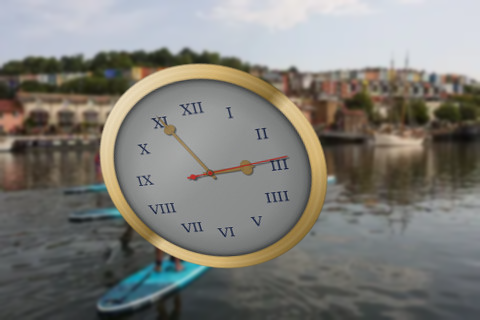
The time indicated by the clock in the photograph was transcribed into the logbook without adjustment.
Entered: 2:55:14
